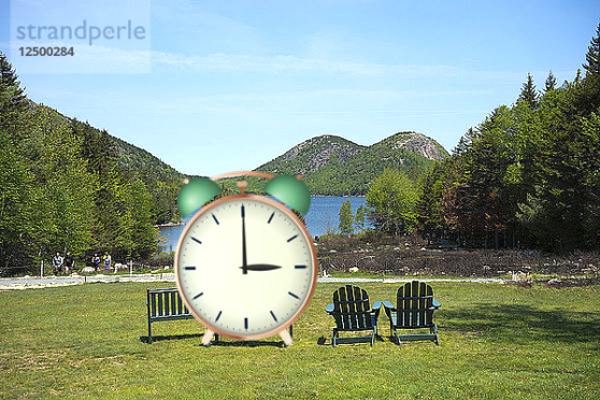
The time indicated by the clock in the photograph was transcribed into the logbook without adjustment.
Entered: 3:00
